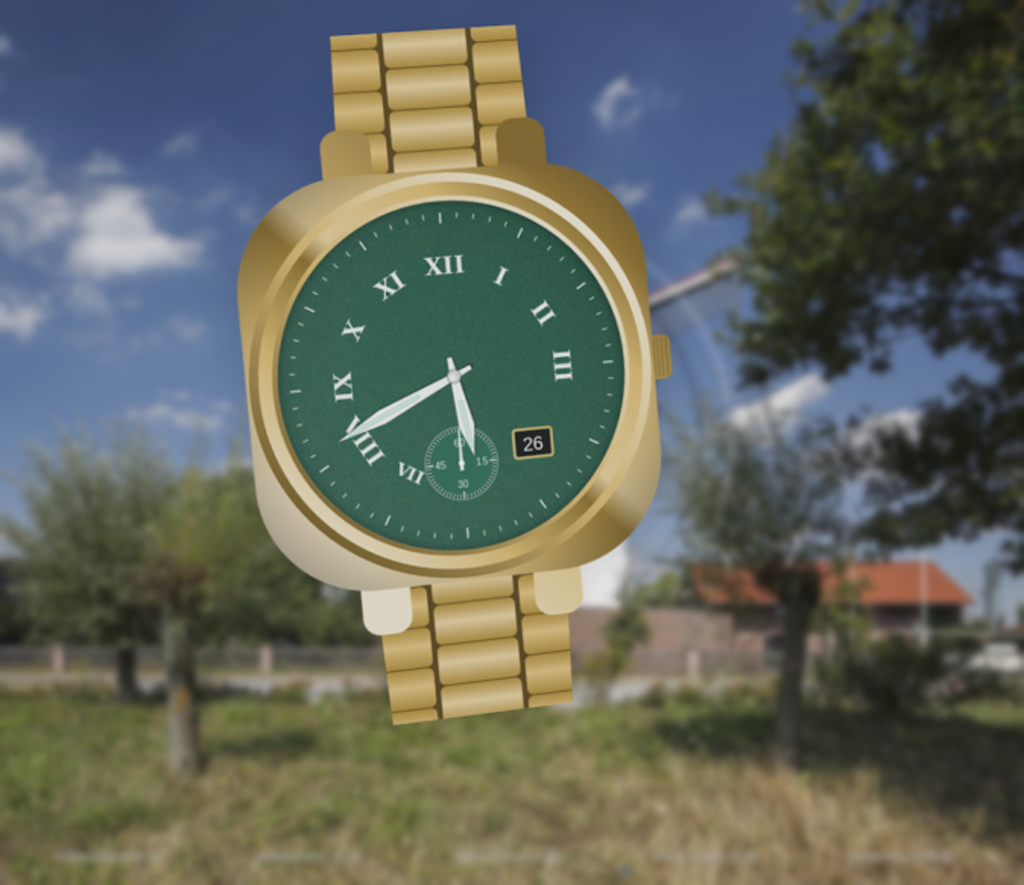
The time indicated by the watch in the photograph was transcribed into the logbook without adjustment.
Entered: 5:41
